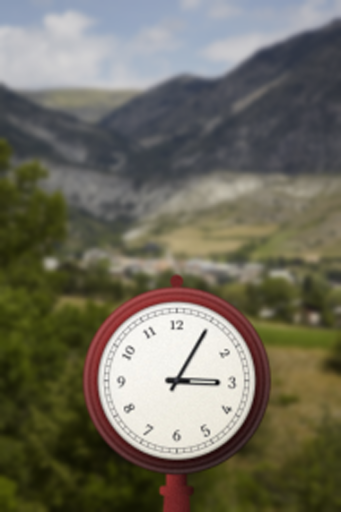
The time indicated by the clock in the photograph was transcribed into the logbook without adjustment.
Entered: 3:05
